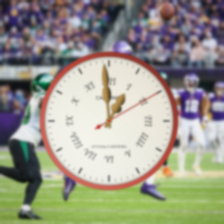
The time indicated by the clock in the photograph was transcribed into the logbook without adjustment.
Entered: 12:59:10
